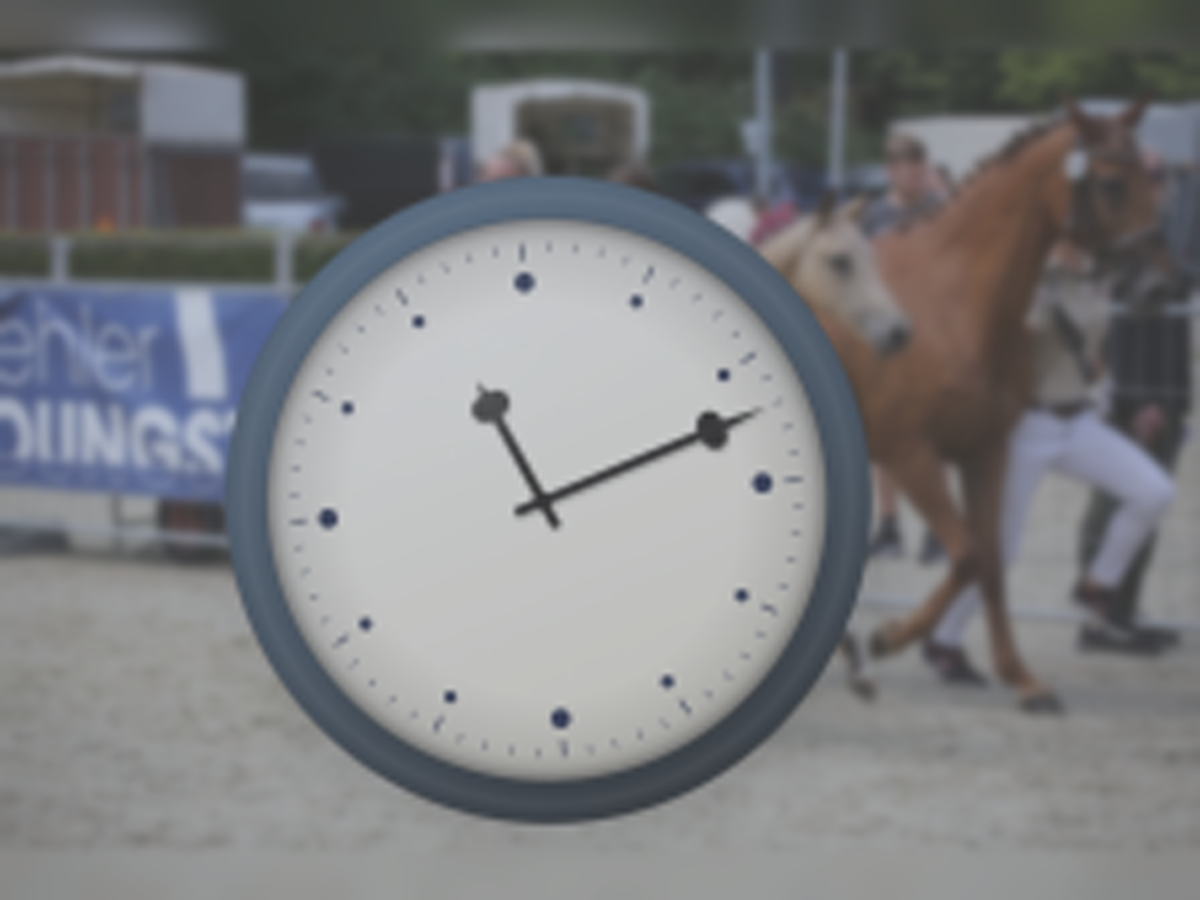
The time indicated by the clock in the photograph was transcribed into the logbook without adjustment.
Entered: 11:12
